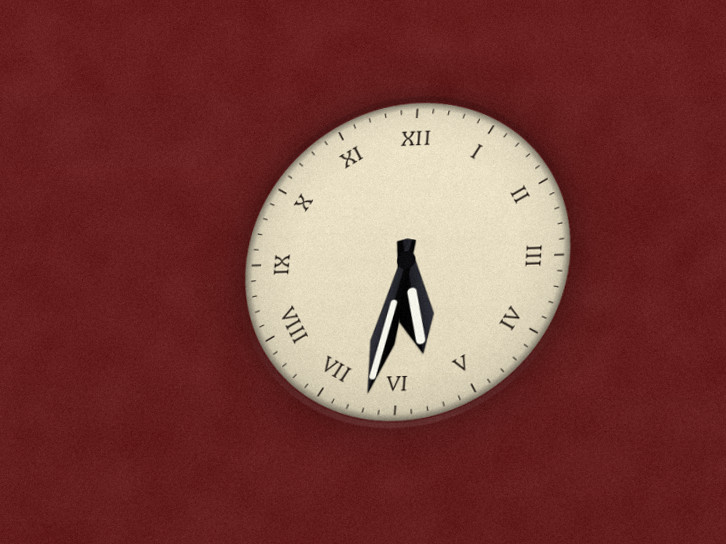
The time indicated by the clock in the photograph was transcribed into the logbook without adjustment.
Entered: 5:32
